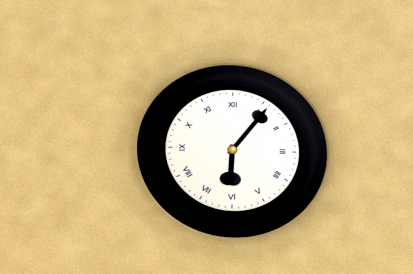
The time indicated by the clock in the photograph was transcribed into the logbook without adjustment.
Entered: 6:06
